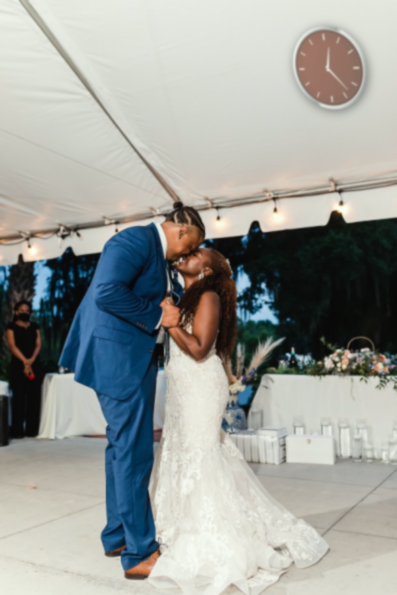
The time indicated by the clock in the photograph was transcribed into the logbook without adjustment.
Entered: 12:23
